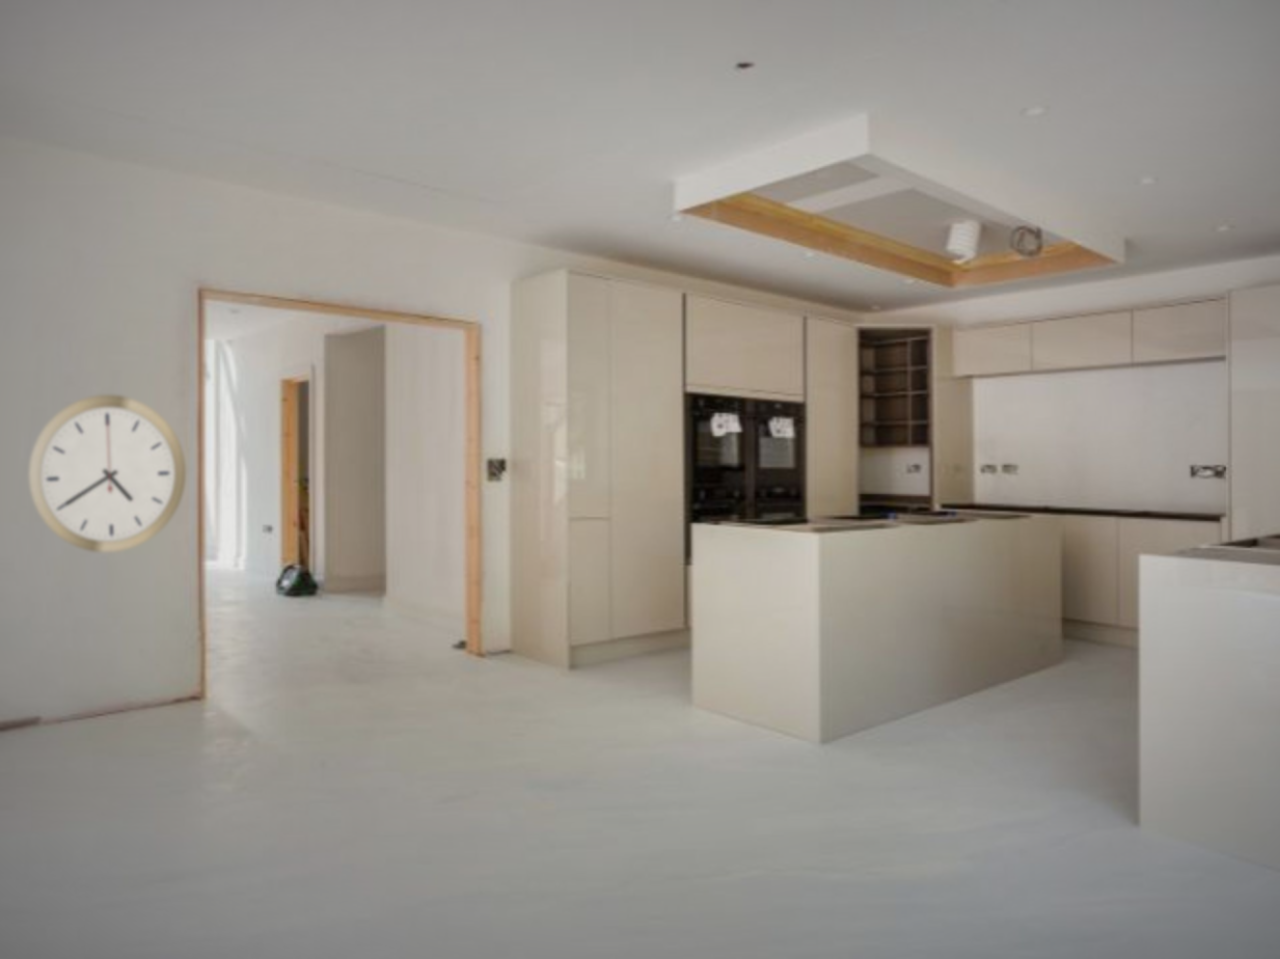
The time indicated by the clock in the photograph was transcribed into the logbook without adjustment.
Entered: 4:40:00
